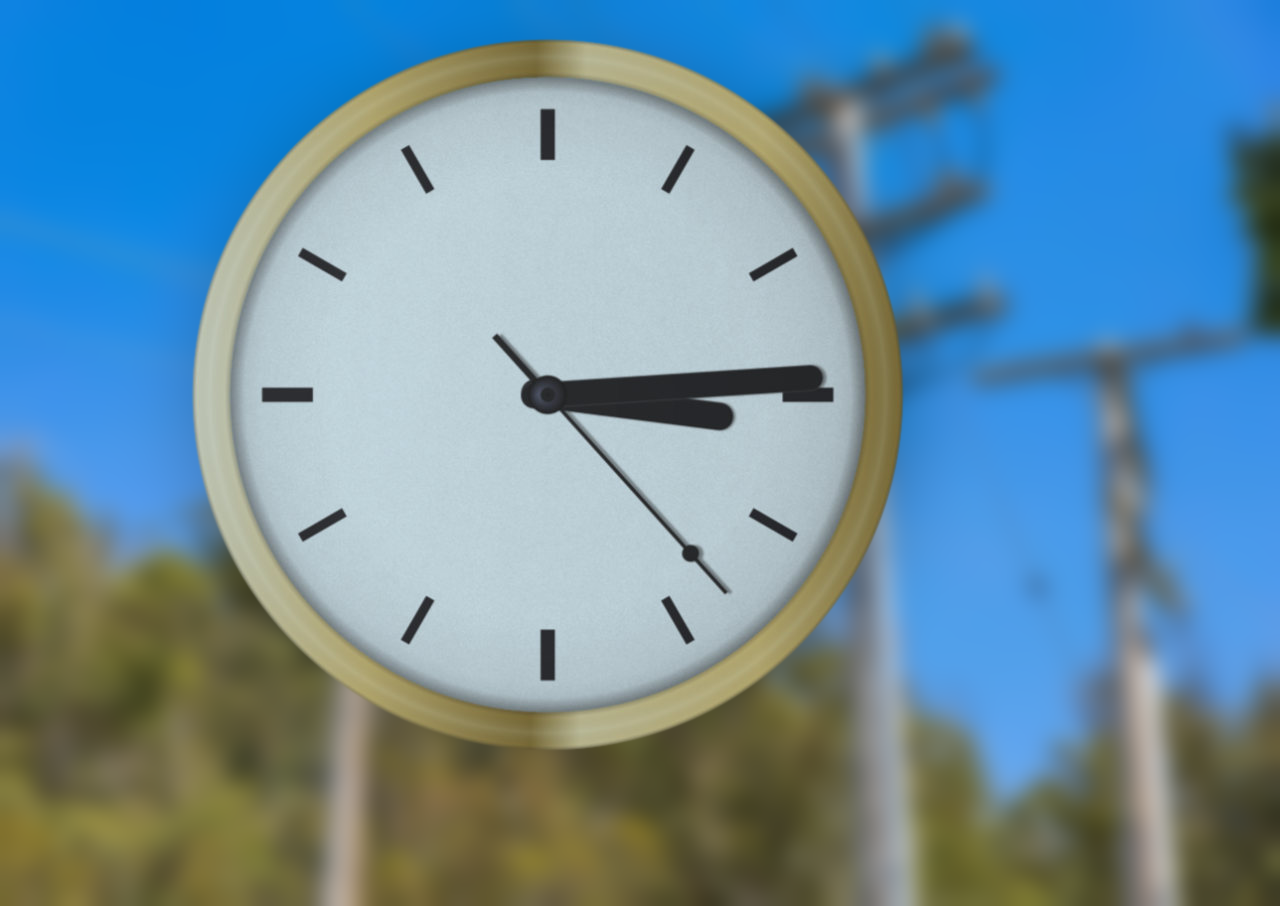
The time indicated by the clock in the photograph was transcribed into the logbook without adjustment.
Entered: 3:14:23
